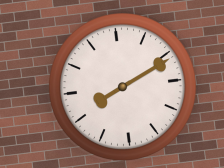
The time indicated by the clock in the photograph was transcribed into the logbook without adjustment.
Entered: 8:11
